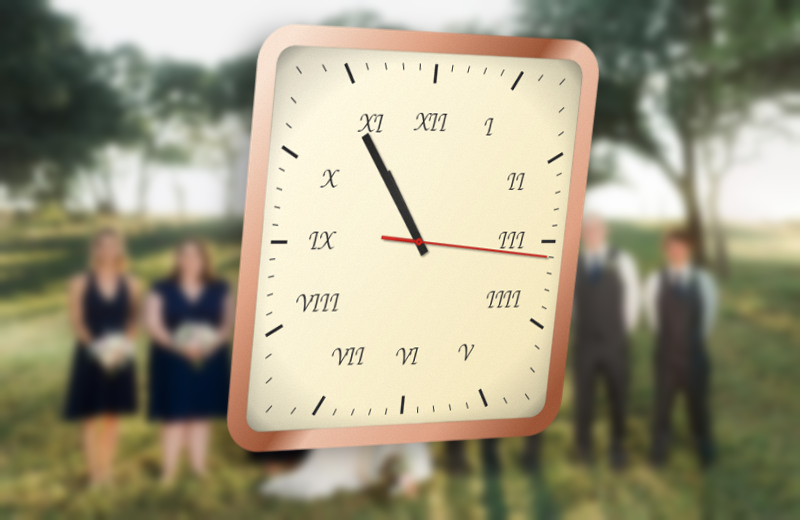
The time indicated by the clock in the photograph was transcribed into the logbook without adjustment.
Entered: 10:54:16
